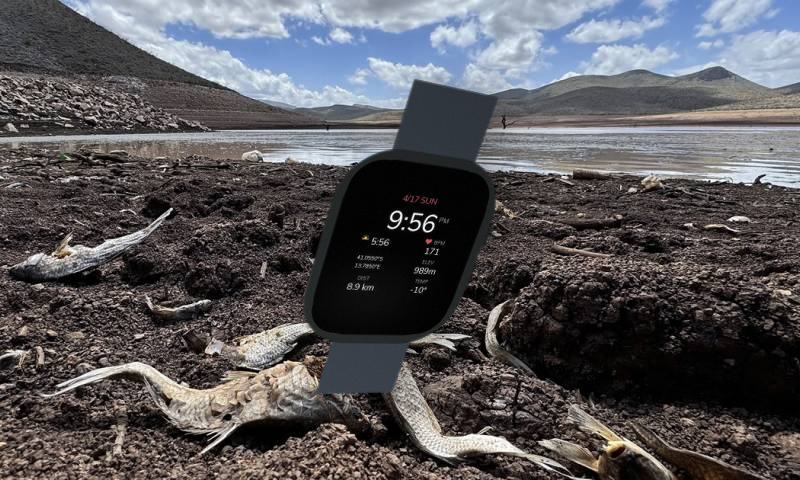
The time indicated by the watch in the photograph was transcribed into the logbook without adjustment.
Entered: 9:56
